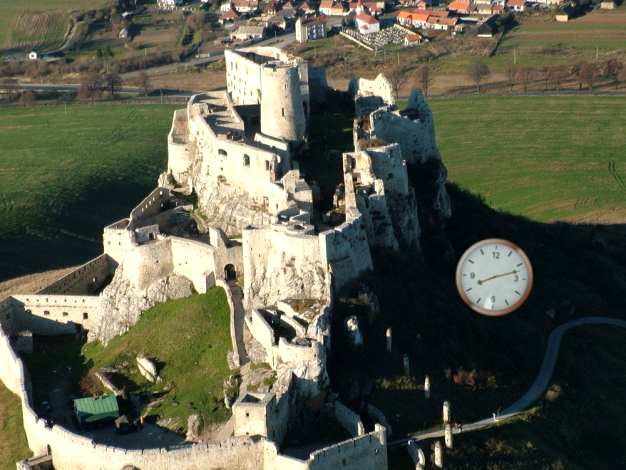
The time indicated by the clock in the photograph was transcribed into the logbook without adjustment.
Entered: 8:12
